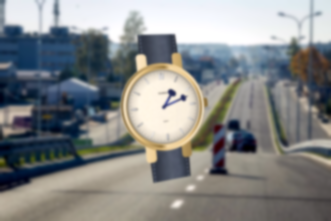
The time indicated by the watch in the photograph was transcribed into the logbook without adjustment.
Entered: 1:12
